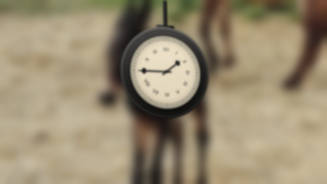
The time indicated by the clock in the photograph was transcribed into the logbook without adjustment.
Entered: 1:45
